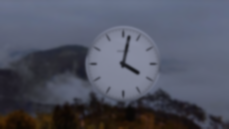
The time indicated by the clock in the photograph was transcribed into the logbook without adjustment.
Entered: 4:02
